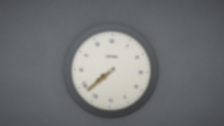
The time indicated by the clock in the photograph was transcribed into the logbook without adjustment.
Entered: 7:38
